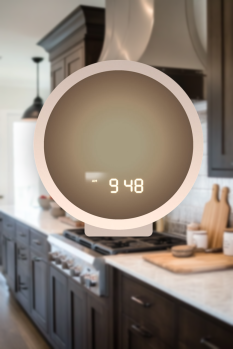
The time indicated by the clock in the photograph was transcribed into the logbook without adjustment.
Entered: 9:48
